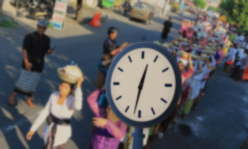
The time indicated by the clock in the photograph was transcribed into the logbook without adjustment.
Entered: 12:32
